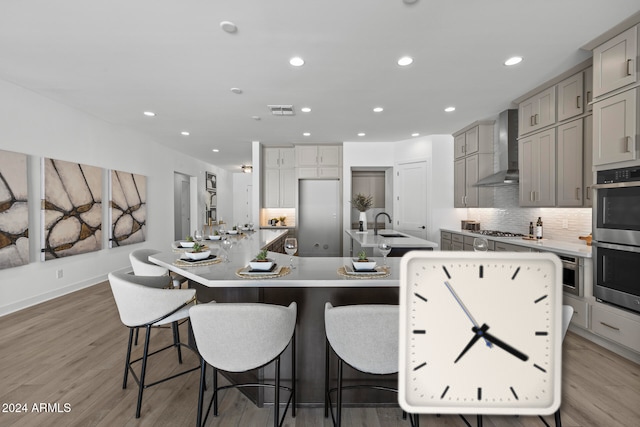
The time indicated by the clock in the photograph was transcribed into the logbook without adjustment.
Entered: 7:19:54
